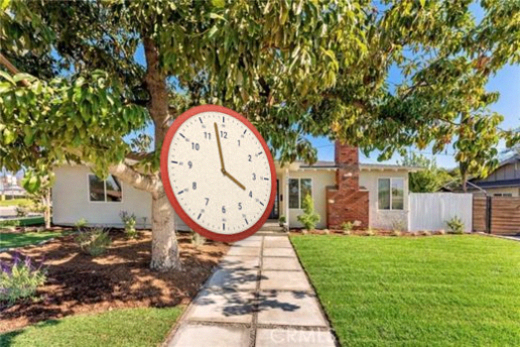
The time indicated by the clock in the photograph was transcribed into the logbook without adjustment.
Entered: 3:58
